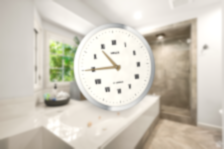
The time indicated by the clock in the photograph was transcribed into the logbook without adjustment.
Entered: 10:45
